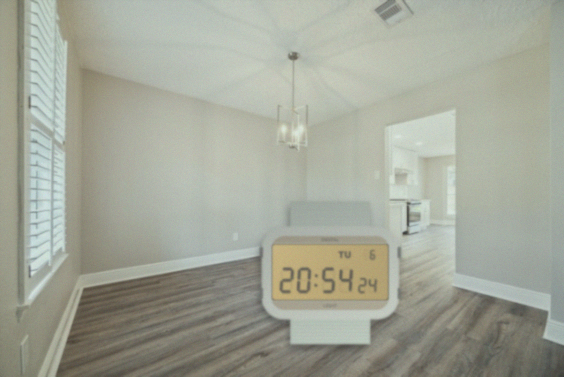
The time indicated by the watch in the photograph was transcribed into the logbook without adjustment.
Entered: 20:54:24
